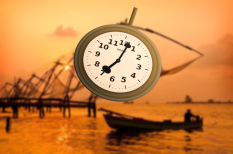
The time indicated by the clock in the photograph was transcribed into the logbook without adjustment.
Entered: 7:02
